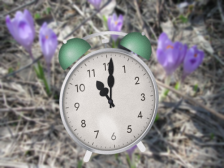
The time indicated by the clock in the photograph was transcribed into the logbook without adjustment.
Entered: 11:01
